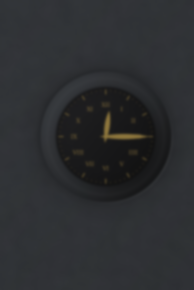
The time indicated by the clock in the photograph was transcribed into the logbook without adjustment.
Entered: 12:15
